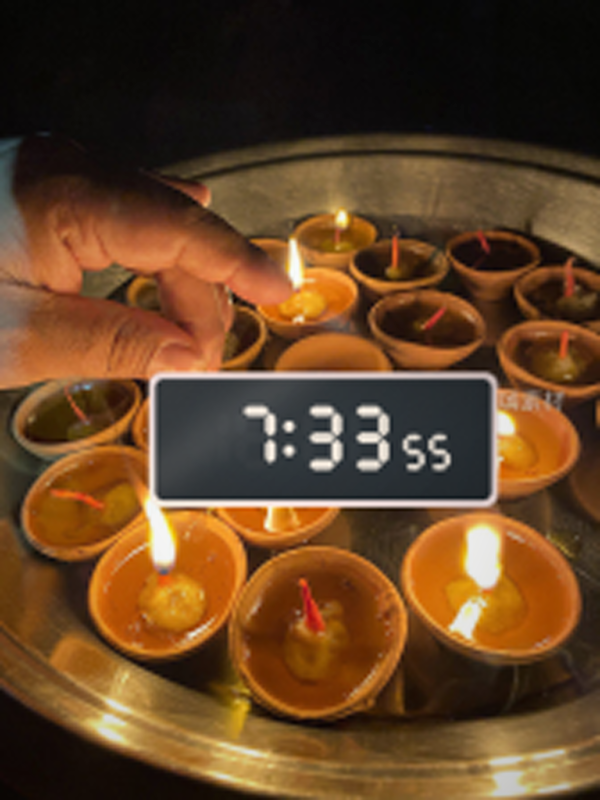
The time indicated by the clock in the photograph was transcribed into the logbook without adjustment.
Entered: 7:33:55
